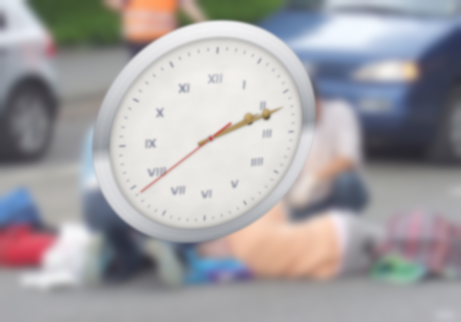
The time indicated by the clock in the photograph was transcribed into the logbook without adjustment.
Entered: 2:11:39
